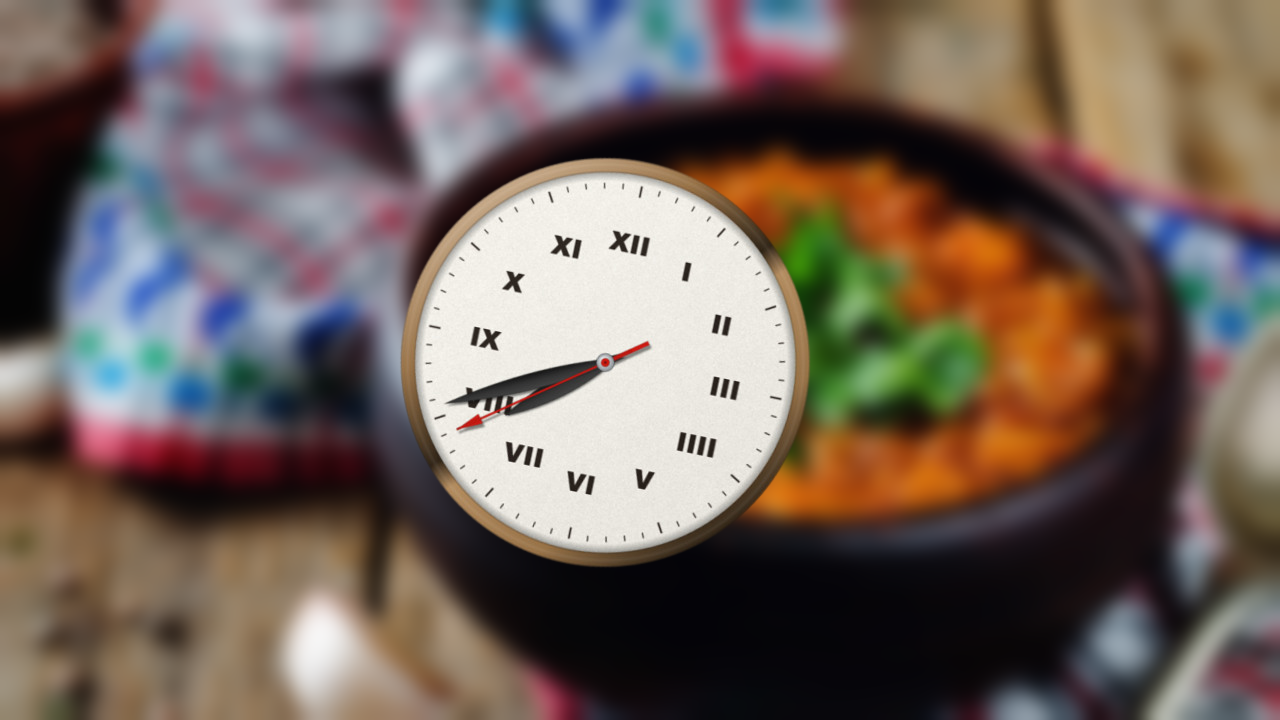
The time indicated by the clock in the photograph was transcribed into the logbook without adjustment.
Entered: 7:40:39
